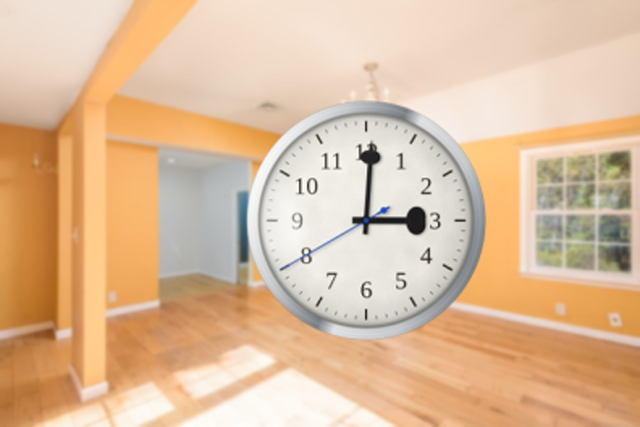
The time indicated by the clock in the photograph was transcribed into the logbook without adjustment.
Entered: 3:00:40
